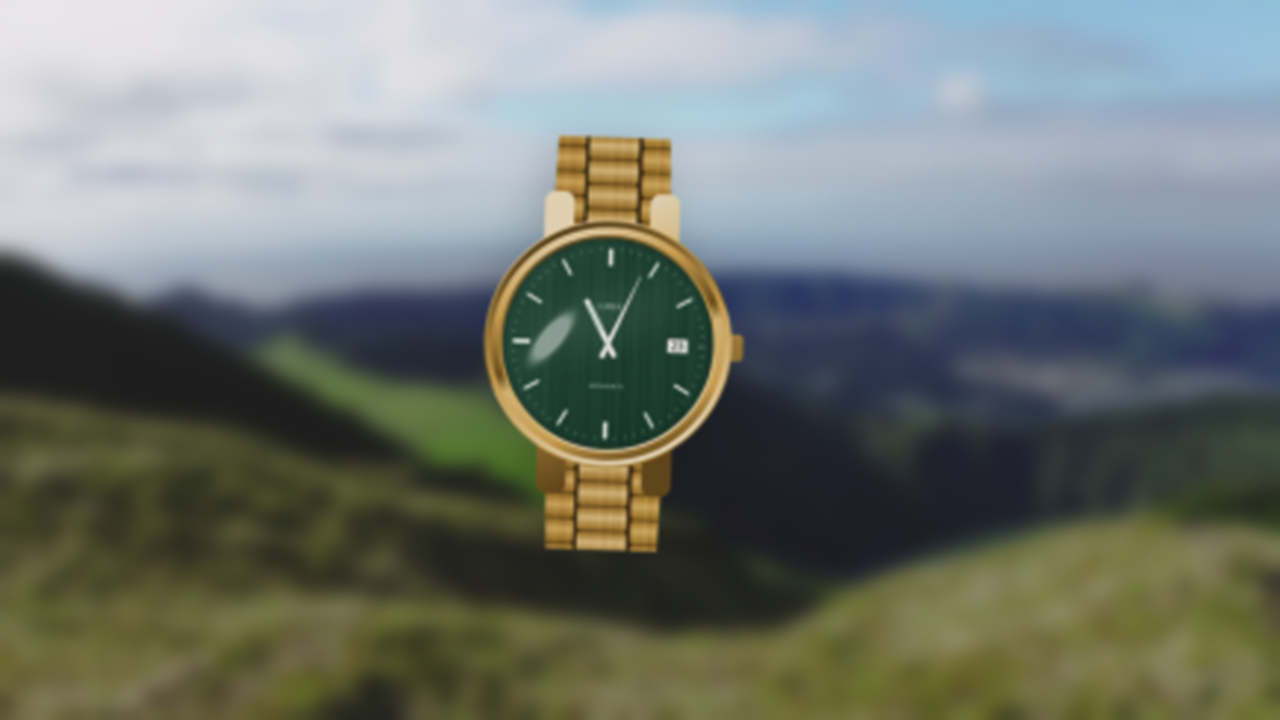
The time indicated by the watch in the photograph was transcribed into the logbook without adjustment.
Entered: 11:04
